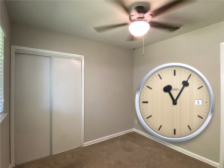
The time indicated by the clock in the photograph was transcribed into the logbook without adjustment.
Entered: 11:05
